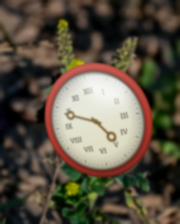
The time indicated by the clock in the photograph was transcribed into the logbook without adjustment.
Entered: 4:49
